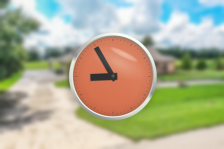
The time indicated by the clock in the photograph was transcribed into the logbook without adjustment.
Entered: 8:55
